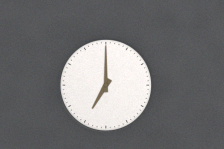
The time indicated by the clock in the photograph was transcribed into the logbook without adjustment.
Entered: 7:00
